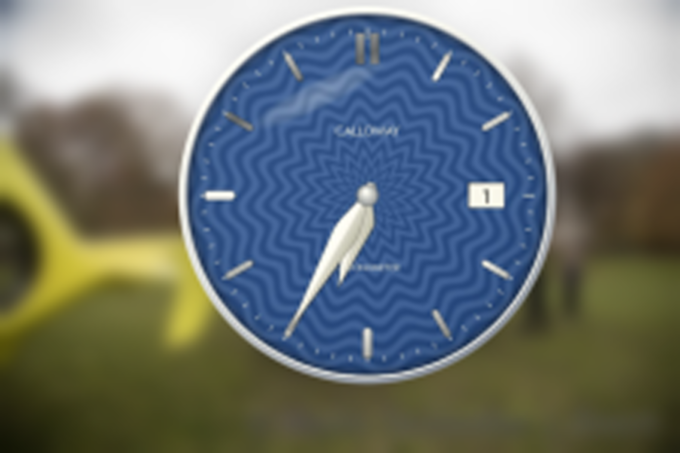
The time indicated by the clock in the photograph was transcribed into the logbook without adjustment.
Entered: 6:35
